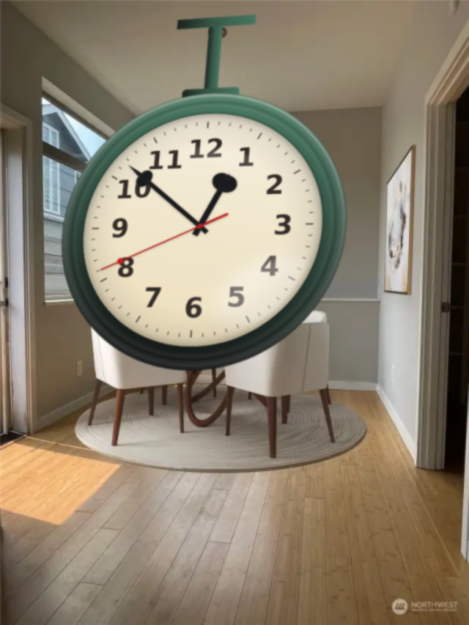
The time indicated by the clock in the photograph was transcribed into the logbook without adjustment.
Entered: 12:51:41
